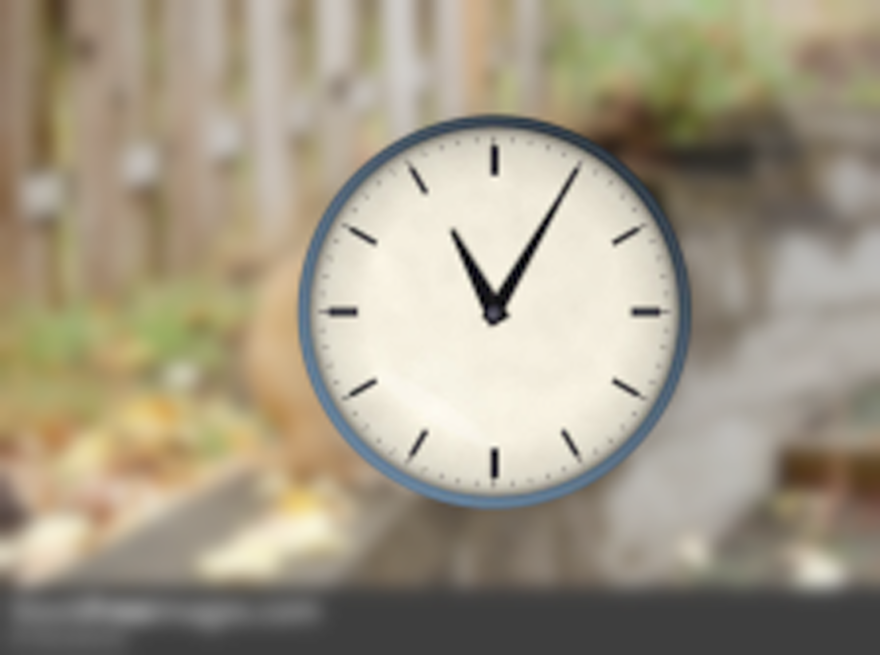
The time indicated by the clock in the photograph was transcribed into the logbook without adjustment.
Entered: 11:05
